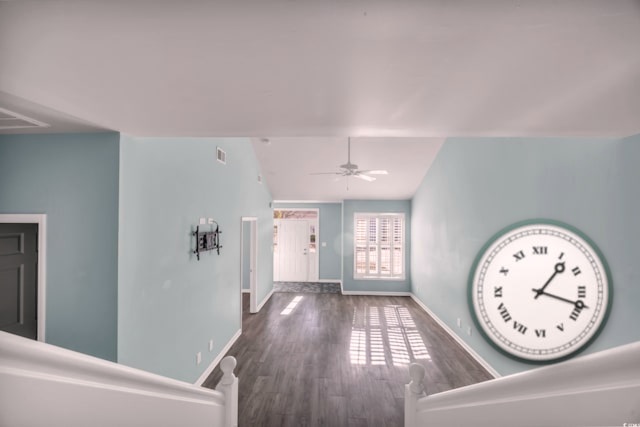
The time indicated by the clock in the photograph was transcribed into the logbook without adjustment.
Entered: 1:18
